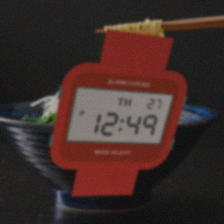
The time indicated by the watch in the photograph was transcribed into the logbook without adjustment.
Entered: 12:49
